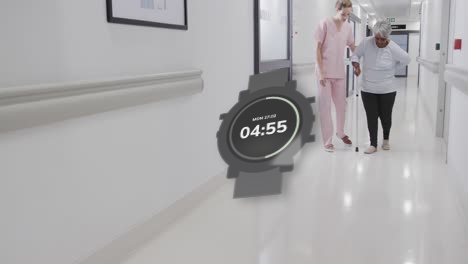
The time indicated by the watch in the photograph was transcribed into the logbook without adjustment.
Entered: 4:55
